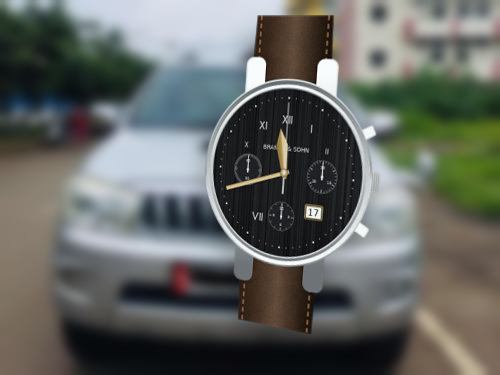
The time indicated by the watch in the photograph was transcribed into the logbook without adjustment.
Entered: 11:42
